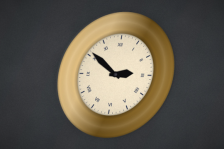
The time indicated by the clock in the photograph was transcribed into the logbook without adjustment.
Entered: 2:51
